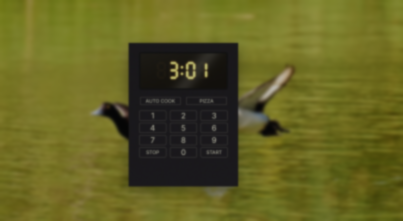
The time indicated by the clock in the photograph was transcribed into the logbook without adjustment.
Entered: 3:01
